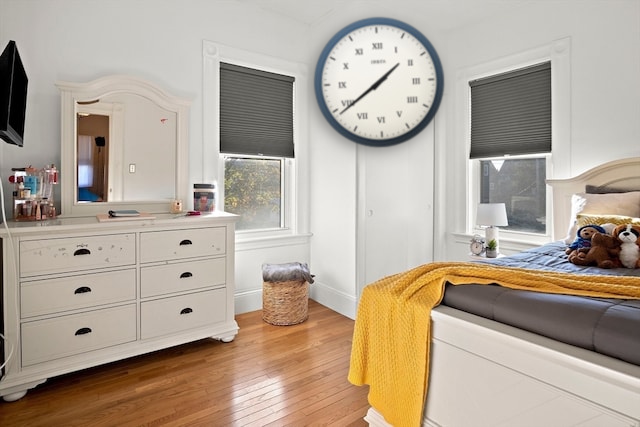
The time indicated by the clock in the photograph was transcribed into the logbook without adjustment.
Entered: 1:39
